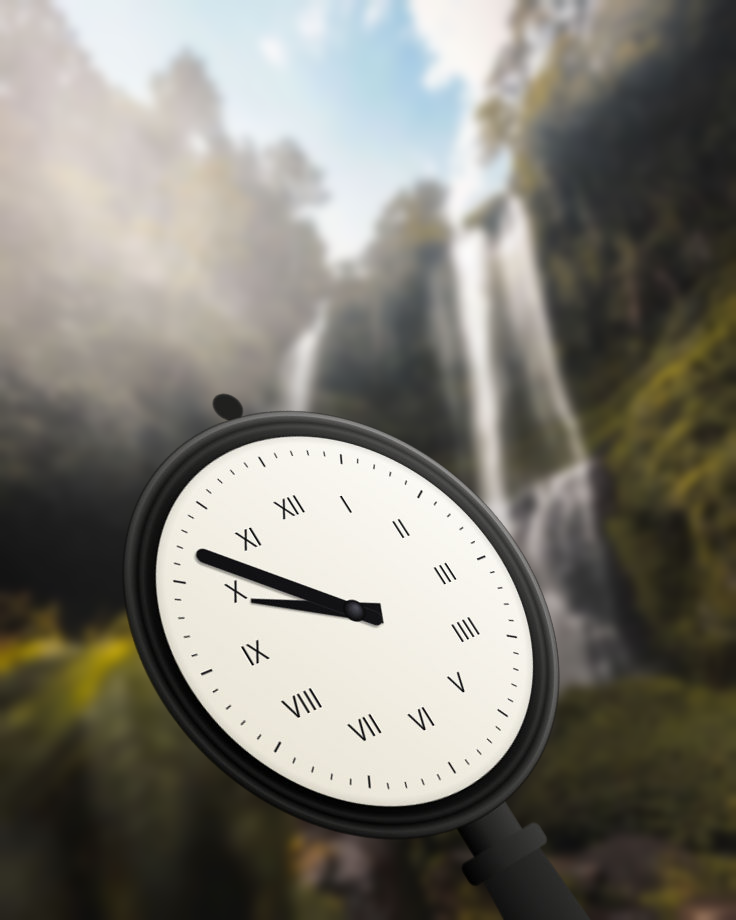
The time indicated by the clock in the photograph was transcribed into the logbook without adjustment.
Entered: 9:52
